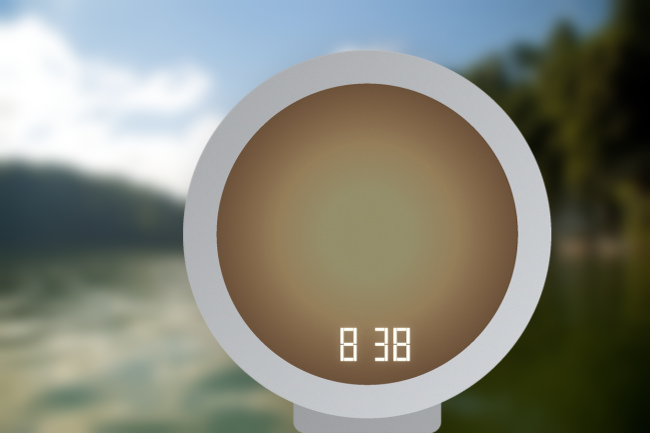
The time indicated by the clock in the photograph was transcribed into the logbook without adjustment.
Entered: 8:38
